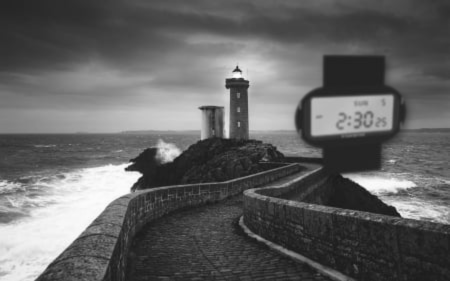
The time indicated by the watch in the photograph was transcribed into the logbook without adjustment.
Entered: 2:30
